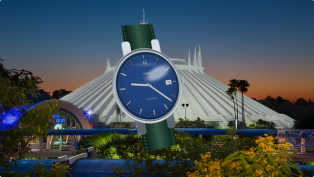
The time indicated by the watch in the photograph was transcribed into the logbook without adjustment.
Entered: 9:22
